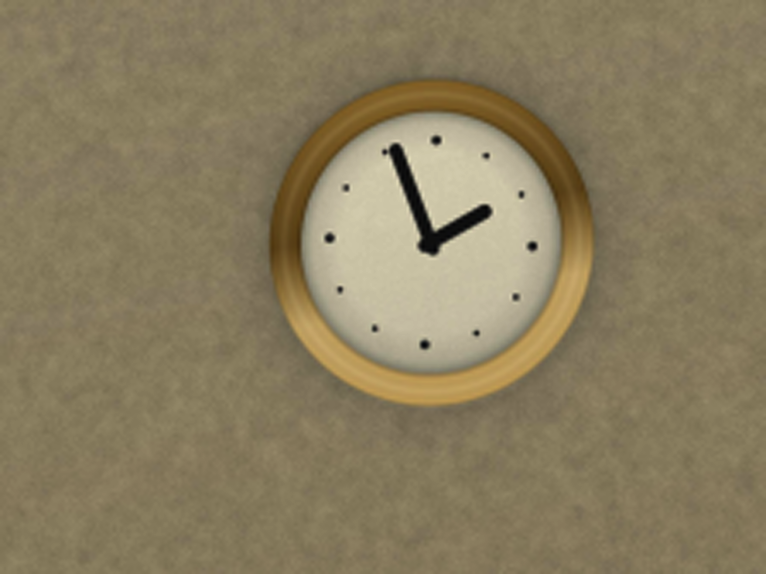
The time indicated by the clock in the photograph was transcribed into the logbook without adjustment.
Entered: 1:56
